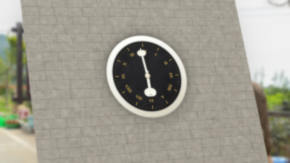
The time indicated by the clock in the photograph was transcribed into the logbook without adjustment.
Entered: 5:59
